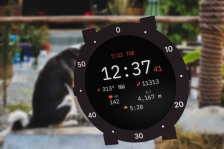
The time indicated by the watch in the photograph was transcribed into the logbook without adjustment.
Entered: 12:37:41
